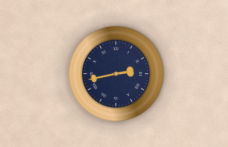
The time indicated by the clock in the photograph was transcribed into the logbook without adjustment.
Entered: 2:43
